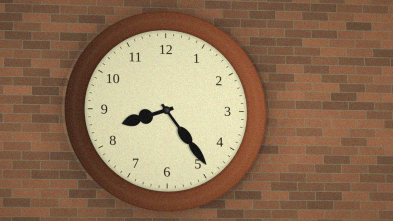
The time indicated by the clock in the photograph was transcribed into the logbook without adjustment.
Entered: 8:24
